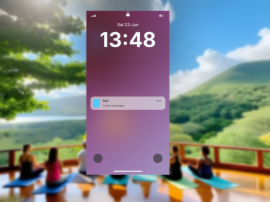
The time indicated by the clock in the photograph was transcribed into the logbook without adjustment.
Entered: 13:48
